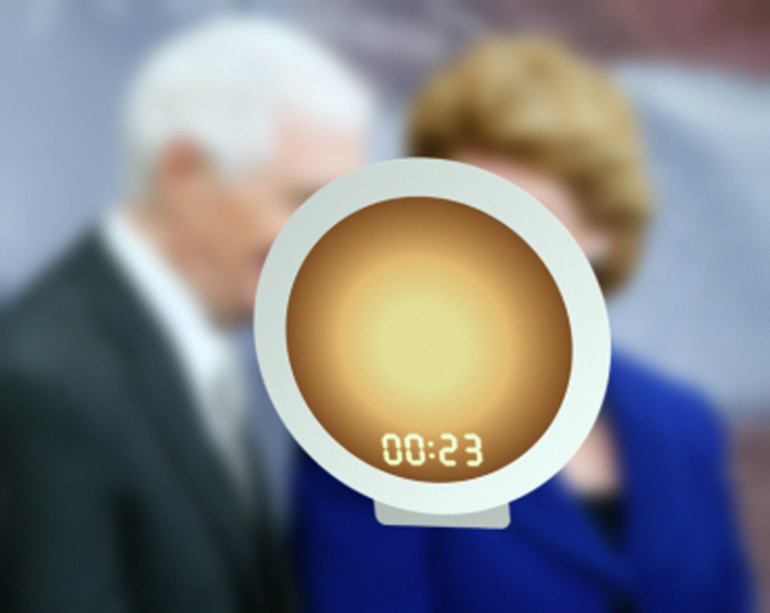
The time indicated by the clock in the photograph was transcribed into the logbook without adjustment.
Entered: 0:23
